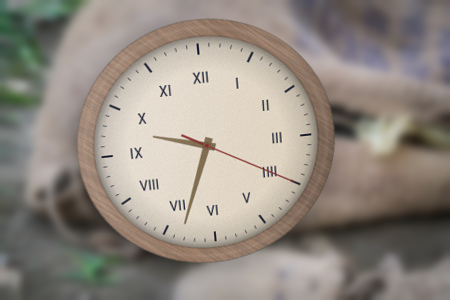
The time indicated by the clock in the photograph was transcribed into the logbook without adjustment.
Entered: 9:33:20
